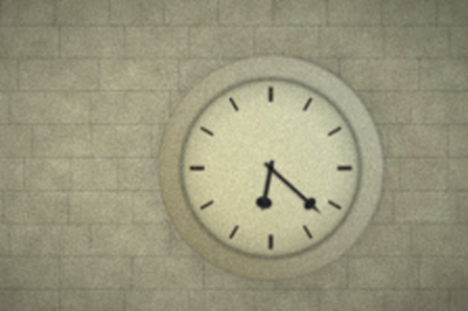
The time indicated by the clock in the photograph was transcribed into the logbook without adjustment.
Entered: 6:22
